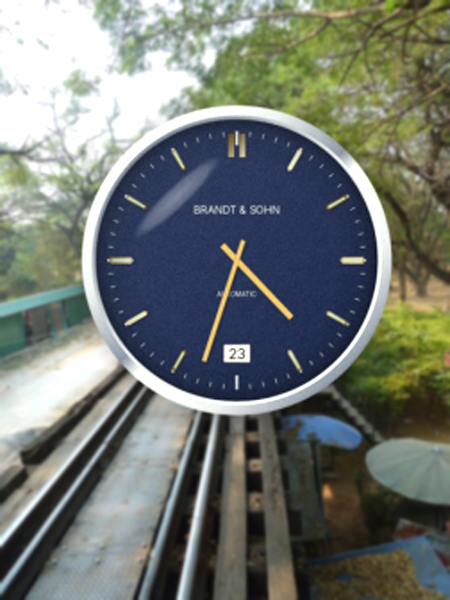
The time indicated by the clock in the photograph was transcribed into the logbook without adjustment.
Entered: 4:33
